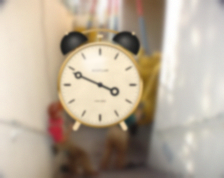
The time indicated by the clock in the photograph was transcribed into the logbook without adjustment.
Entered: 3:49
